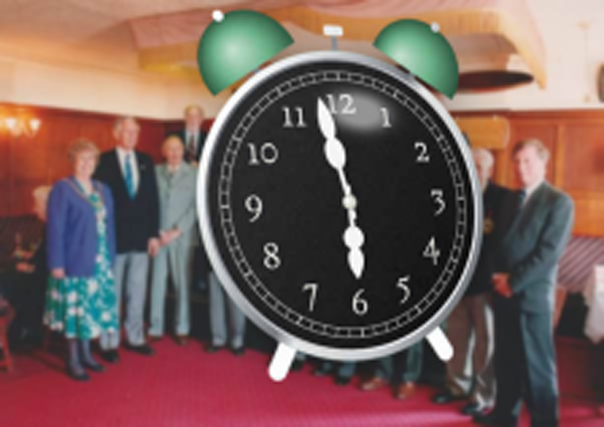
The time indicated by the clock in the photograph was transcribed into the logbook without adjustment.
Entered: 5:58
